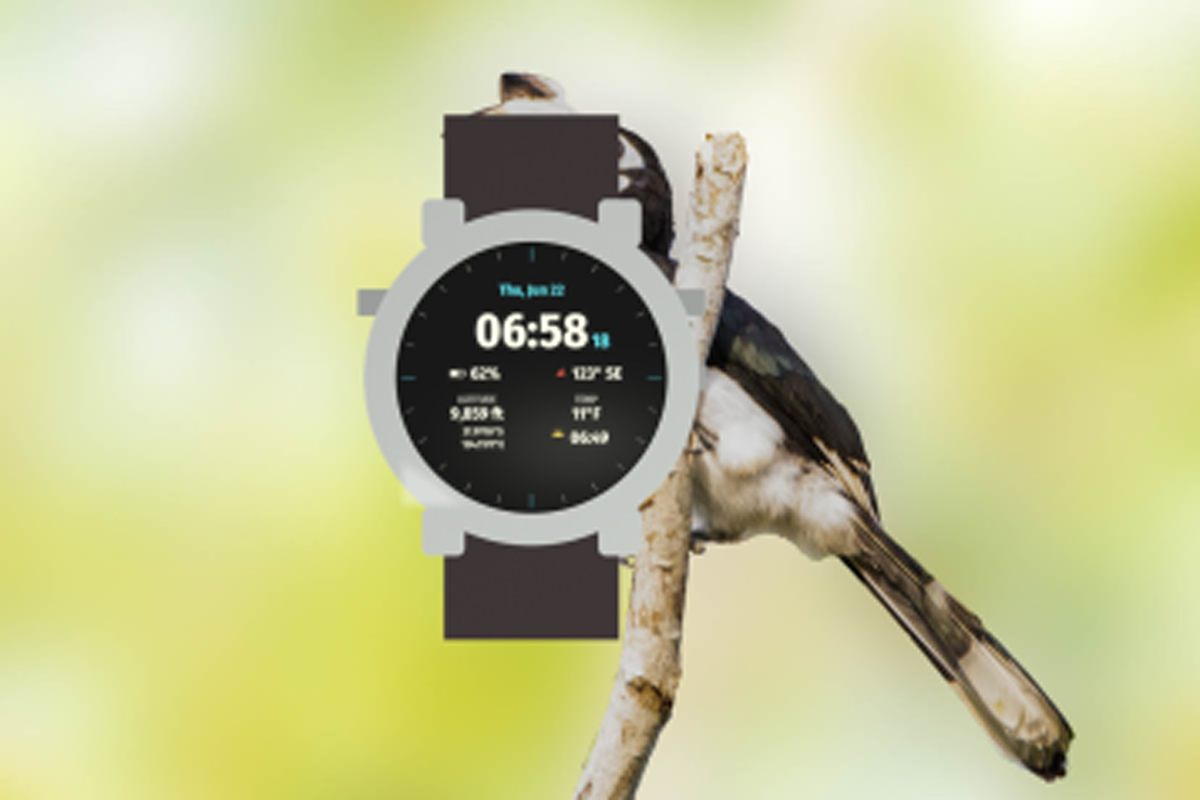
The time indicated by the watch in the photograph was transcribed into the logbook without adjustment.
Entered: 6:58
